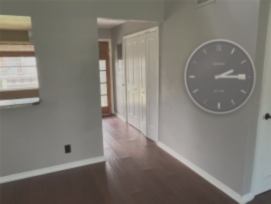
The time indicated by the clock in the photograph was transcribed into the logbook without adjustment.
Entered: 2:15
